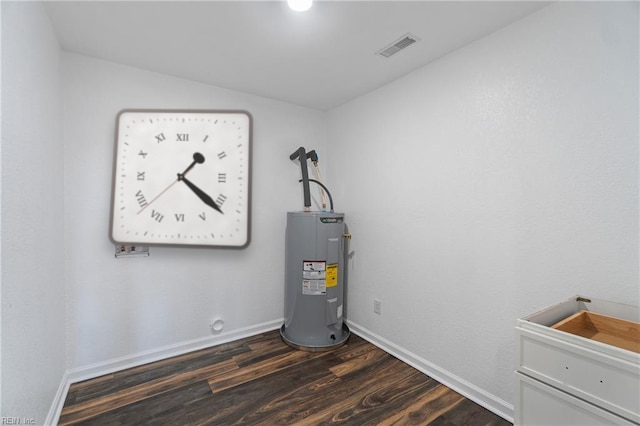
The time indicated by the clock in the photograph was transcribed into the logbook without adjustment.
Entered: 1:21:38
